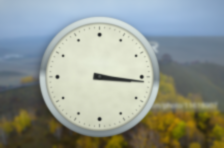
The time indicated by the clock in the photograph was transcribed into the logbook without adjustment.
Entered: 3:16
